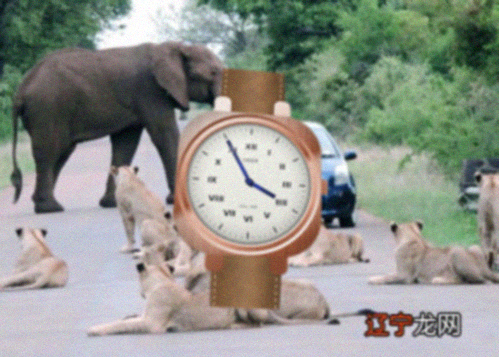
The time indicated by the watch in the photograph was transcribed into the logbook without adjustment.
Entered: 3:55
